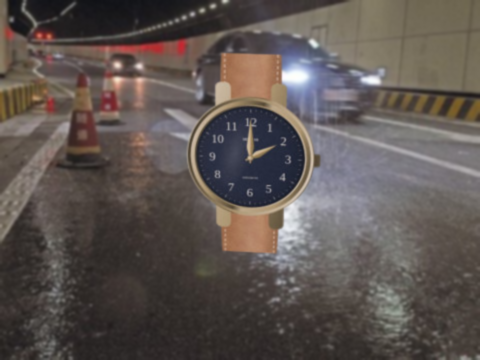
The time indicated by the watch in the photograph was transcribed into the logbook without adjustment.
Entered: 2:00
